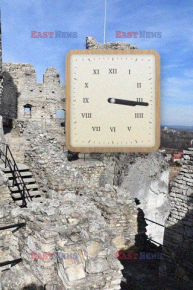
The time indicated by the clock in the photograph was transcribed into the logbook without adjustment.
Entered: 3:16
